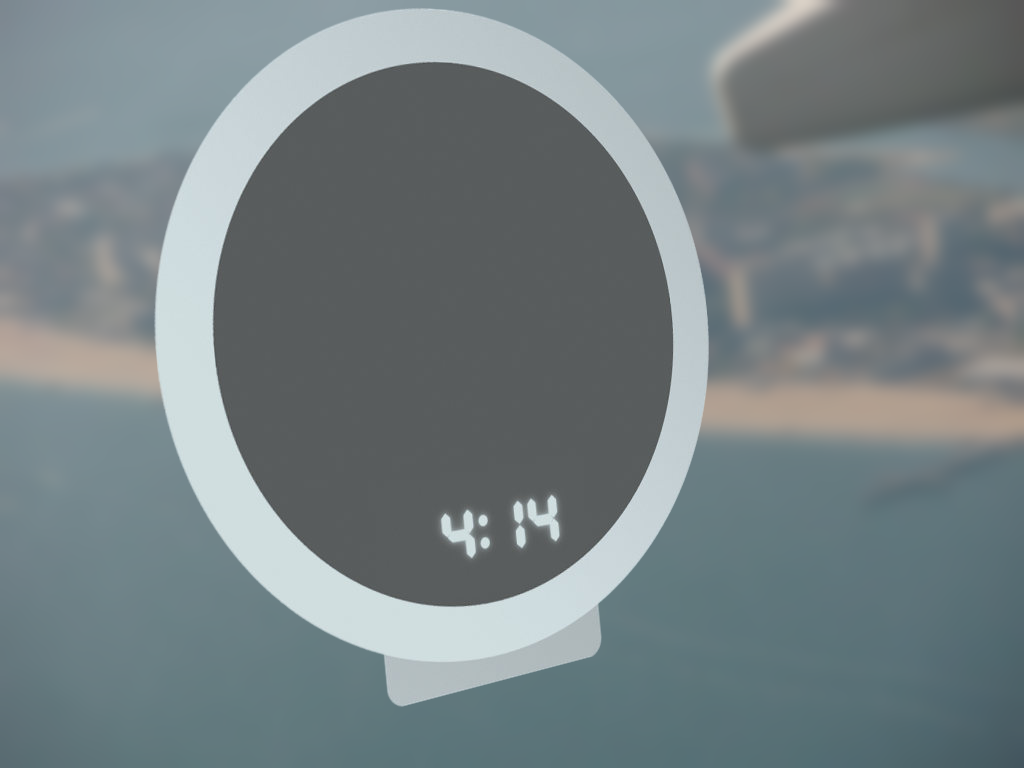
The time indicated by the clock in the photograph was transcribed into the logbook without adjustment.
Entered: 4:14
